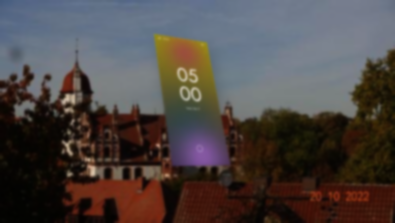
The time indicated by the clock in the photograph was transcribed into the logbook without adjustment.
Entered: 5:00
